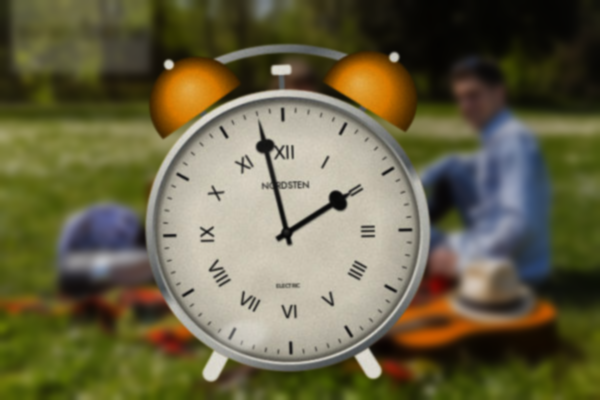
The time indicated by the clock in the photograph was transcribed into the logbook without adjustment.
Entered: 1:58
